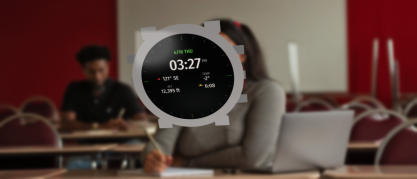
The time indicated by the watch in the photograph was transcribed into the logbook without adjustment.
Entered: 3:27
